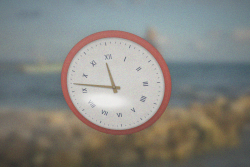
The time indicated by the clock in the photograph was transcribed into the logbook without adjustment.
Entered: 11:47
